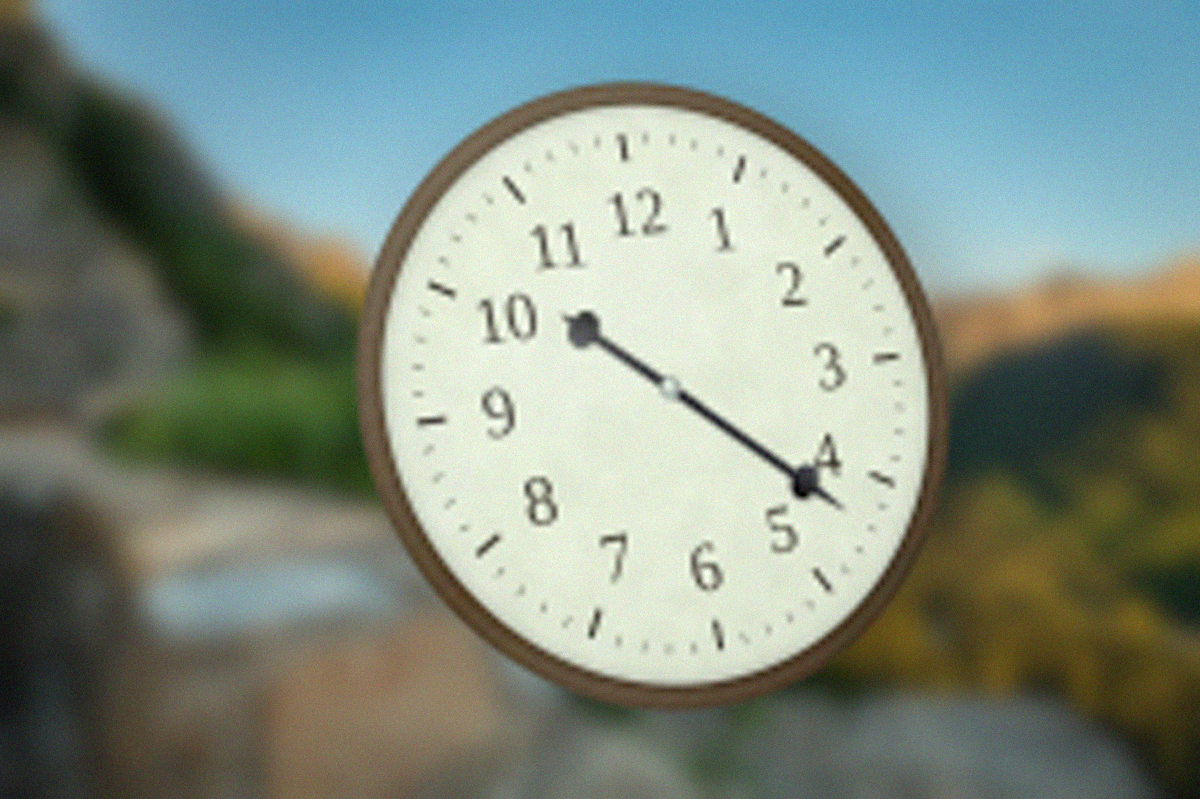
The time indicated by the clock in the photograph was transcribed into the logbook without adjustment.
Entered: 10:22
